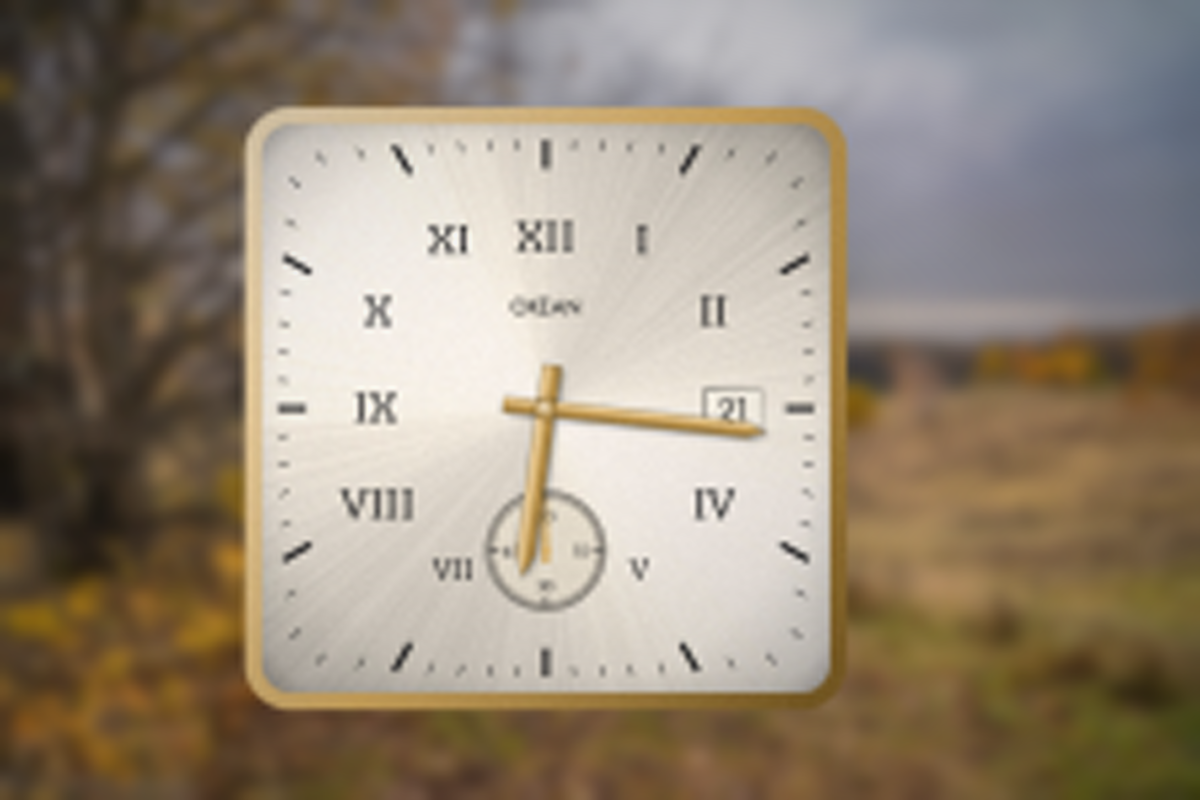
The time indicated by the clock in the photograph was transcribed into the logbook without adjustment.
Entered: 6:16
